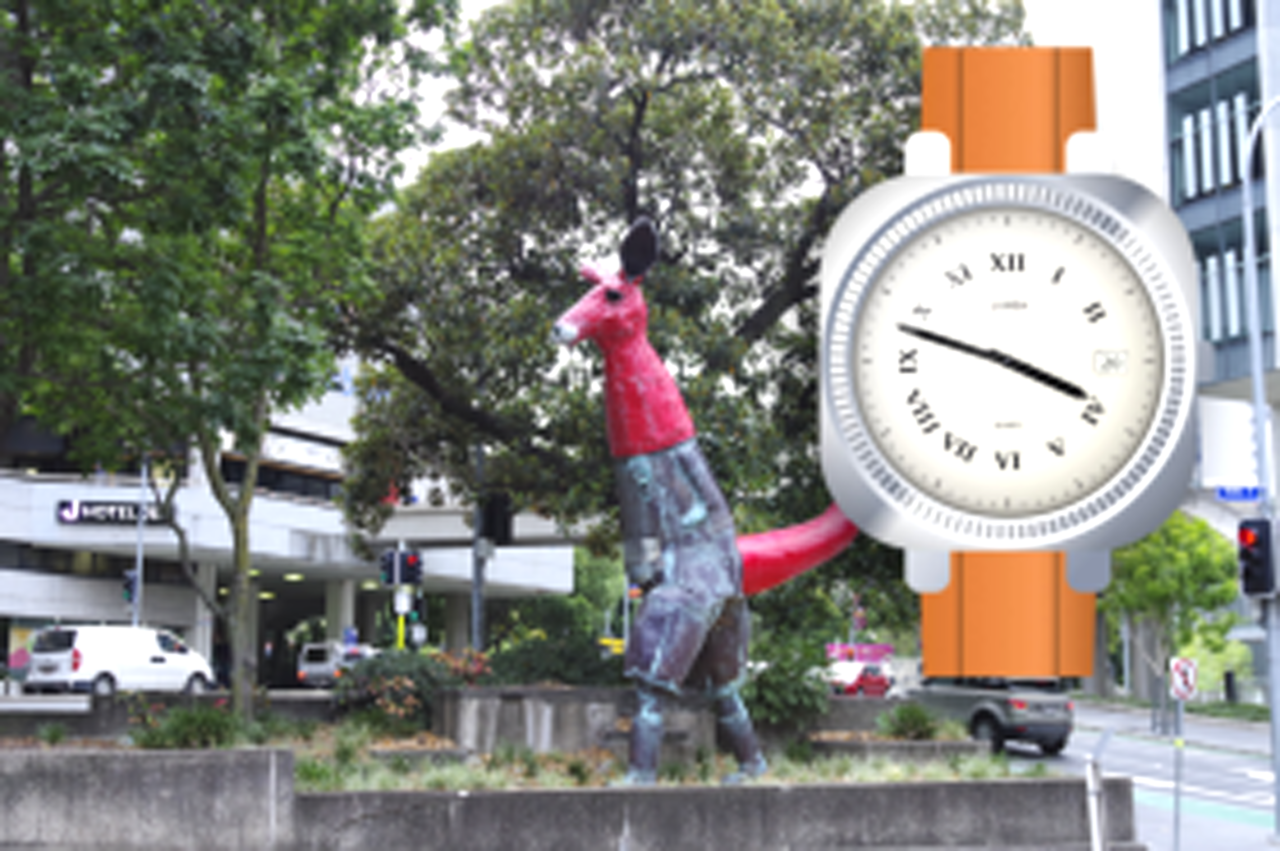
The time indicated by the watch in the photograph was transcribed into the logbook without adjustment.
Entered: 3:48
